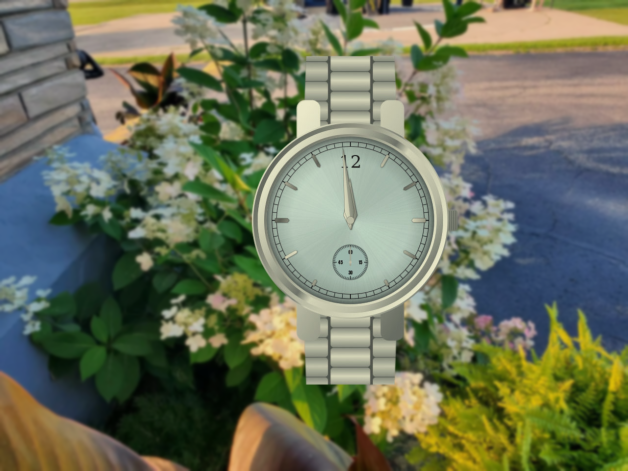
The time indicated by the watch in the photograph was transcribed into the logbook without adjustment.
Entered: 11:59
